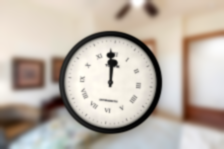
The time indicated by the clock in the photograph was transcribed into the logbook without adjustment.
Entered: 11:59
